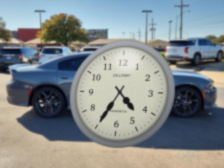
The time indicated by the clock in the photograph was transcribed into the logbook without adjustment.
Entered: 4:35
